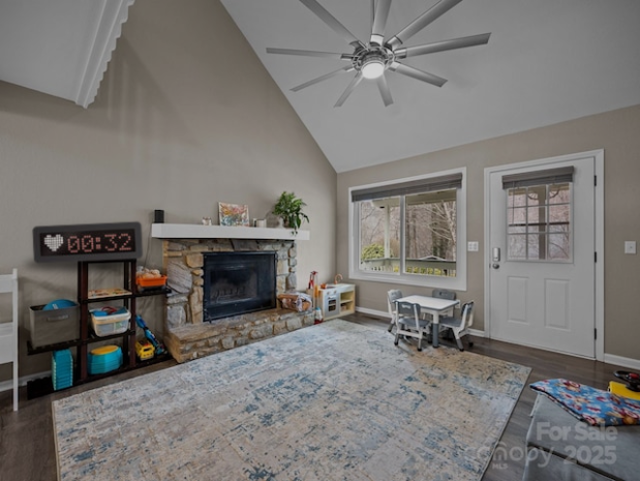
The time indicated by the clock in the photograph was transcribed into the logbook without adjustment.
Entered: 0:32
